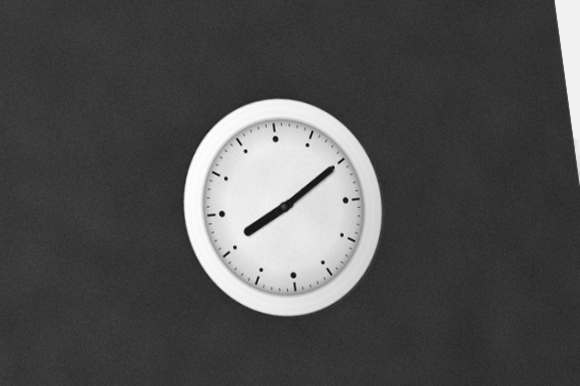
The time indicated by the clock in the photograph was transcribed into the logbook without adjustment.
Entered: 8:10
